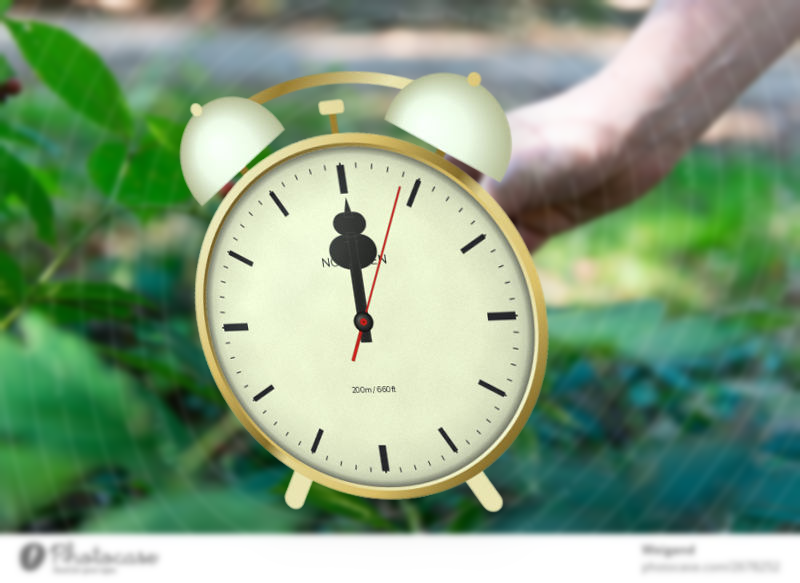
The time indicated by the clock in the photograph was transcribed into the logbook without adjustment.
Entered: 12:00:04
